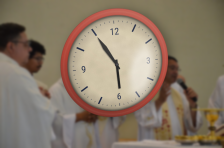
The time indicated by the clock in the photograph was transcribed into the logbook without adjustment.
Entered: 5:55
